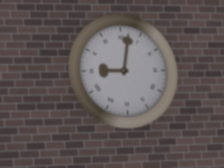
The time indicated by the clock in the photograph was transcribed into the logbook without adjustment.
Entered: 9:02
